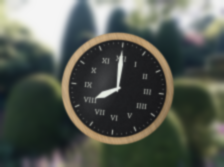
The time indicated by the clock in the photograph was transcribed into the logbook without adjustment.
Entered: 8:00
